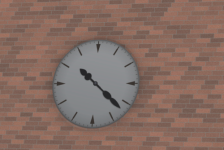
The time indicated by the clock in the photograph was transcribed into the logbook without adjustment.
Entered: 10:22
